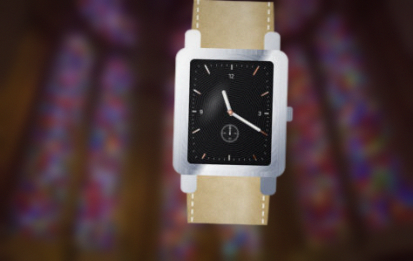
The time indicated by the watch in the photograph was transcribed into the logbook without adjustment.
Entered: 11:20
